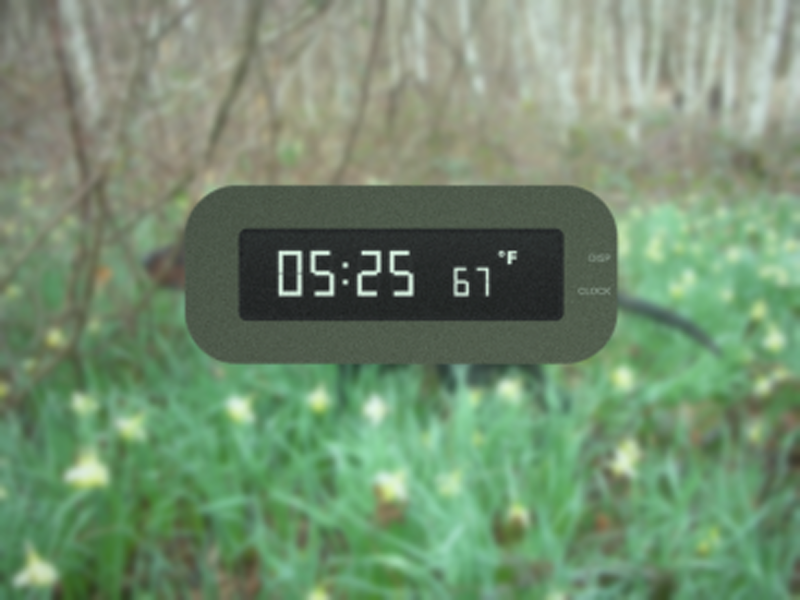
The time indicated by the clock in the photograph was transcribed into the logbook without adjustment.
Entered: 5:25
